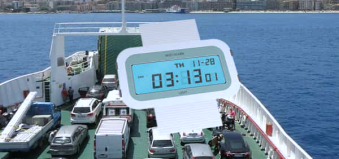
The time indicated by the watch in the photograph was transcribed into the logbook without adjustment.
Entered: 3:13:01
